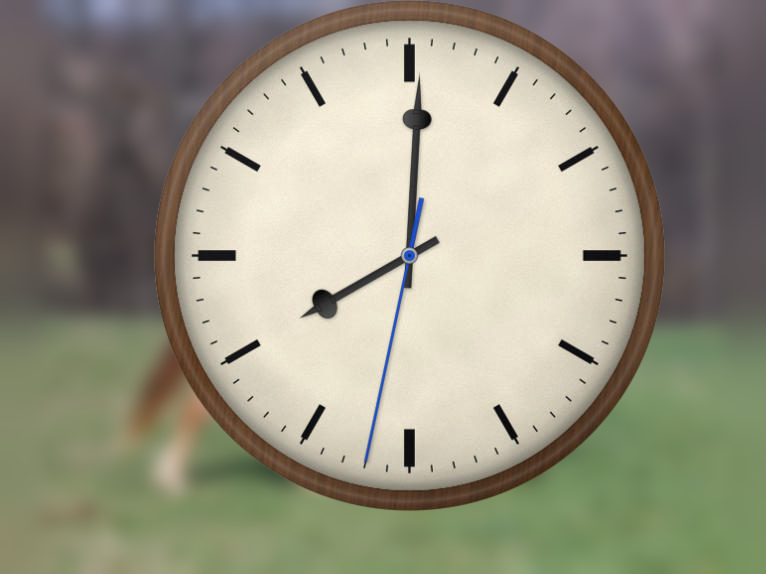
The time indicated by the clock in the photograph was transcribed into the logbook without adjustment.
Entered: 8:00:32
